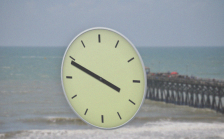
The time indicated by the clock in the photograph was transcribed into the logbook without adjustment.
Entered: 3:49
